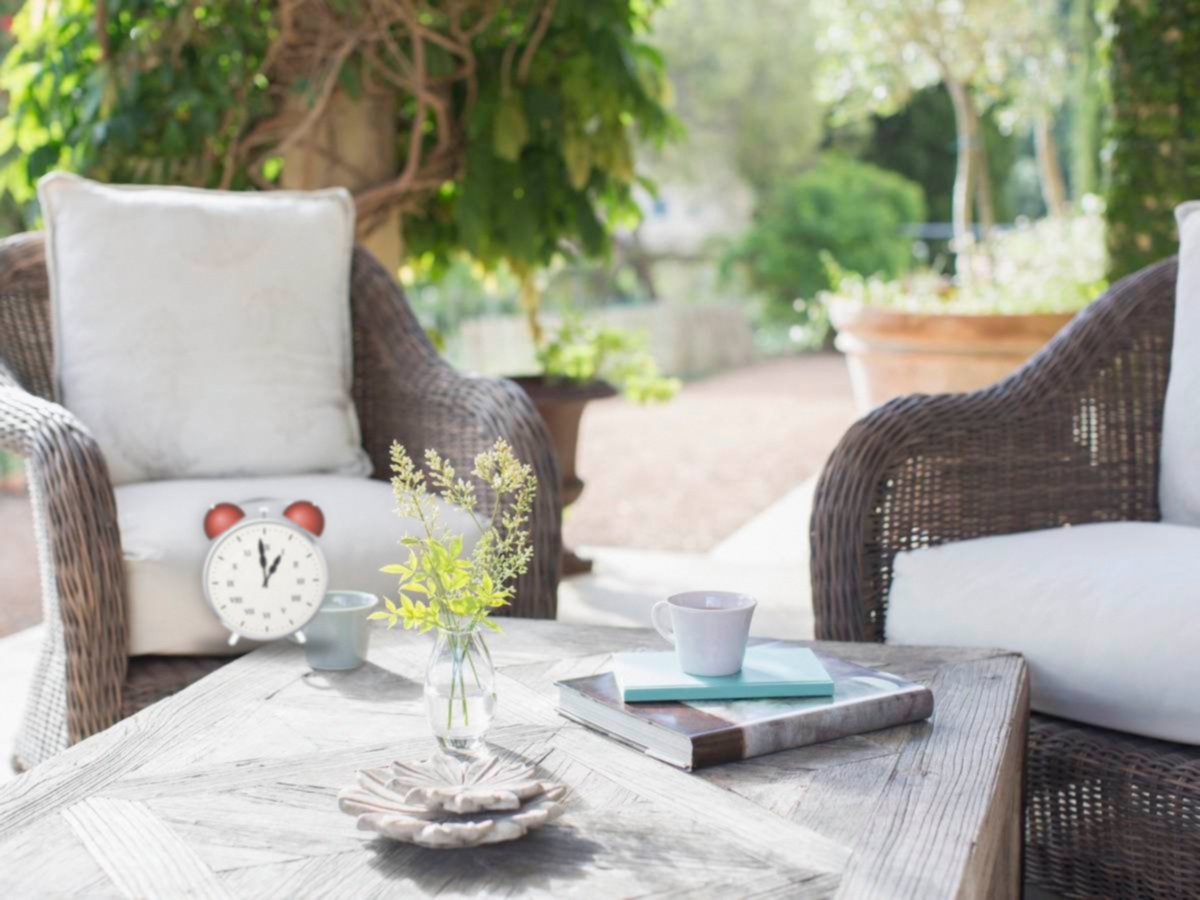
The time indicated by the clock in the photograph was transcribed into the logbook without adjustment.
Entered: 12:59
